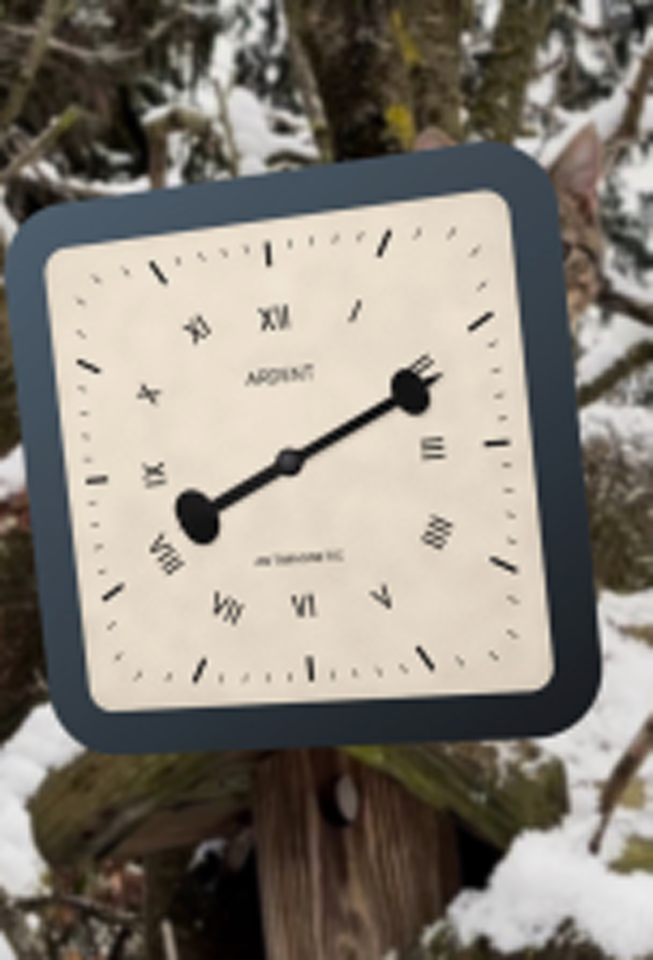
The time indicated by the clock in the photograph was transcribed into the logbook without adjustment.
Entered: 8:11
